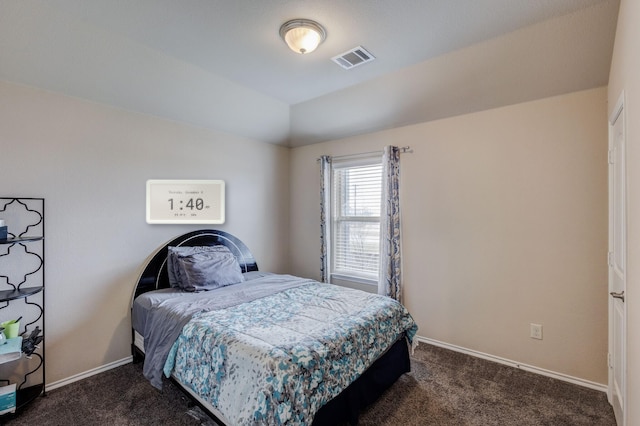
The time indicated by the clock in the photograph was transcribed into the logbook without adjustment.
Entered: 1:40
